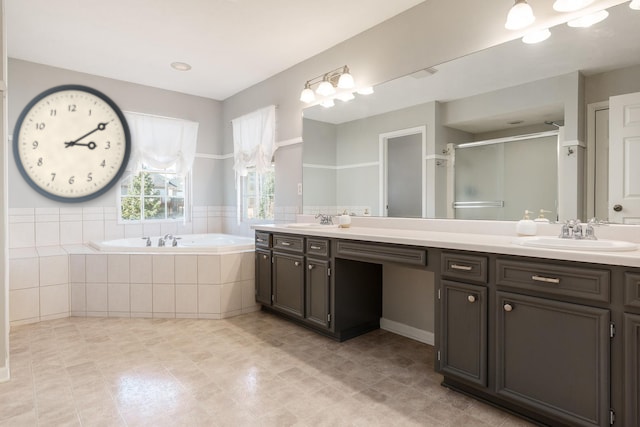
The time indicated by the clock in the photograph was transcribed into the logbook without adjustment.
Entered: 3:10
